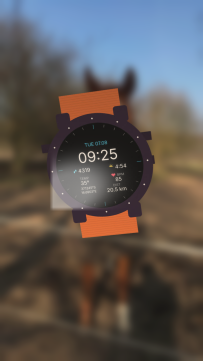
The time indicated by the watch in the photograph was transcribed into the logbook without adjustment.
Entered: 9:25
